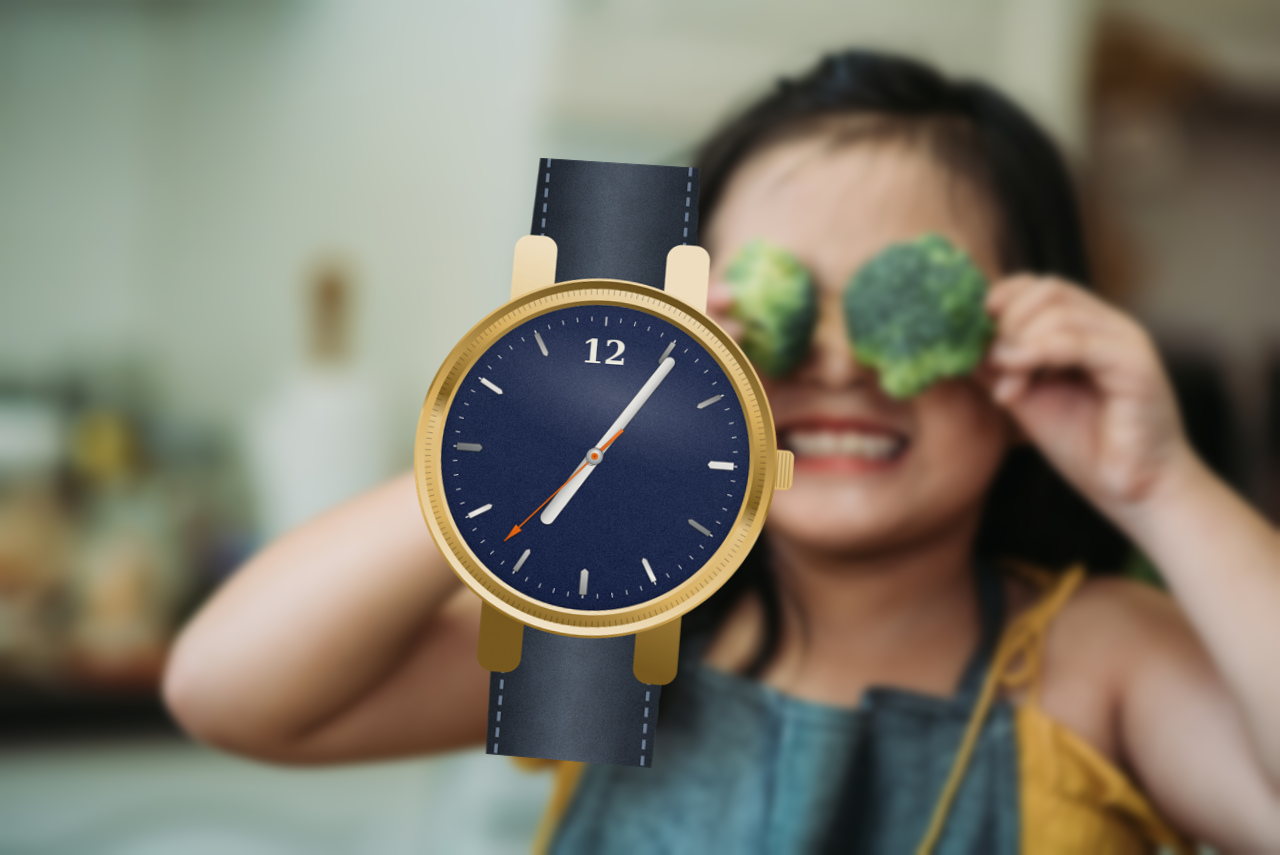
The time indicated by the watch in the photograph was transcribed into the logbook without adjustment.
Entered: 7:05:37
